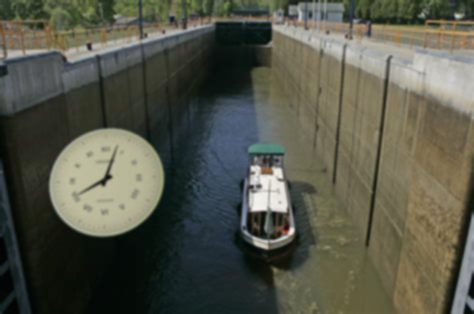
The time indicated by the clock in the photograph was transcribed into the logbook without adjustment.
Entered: 8:03
